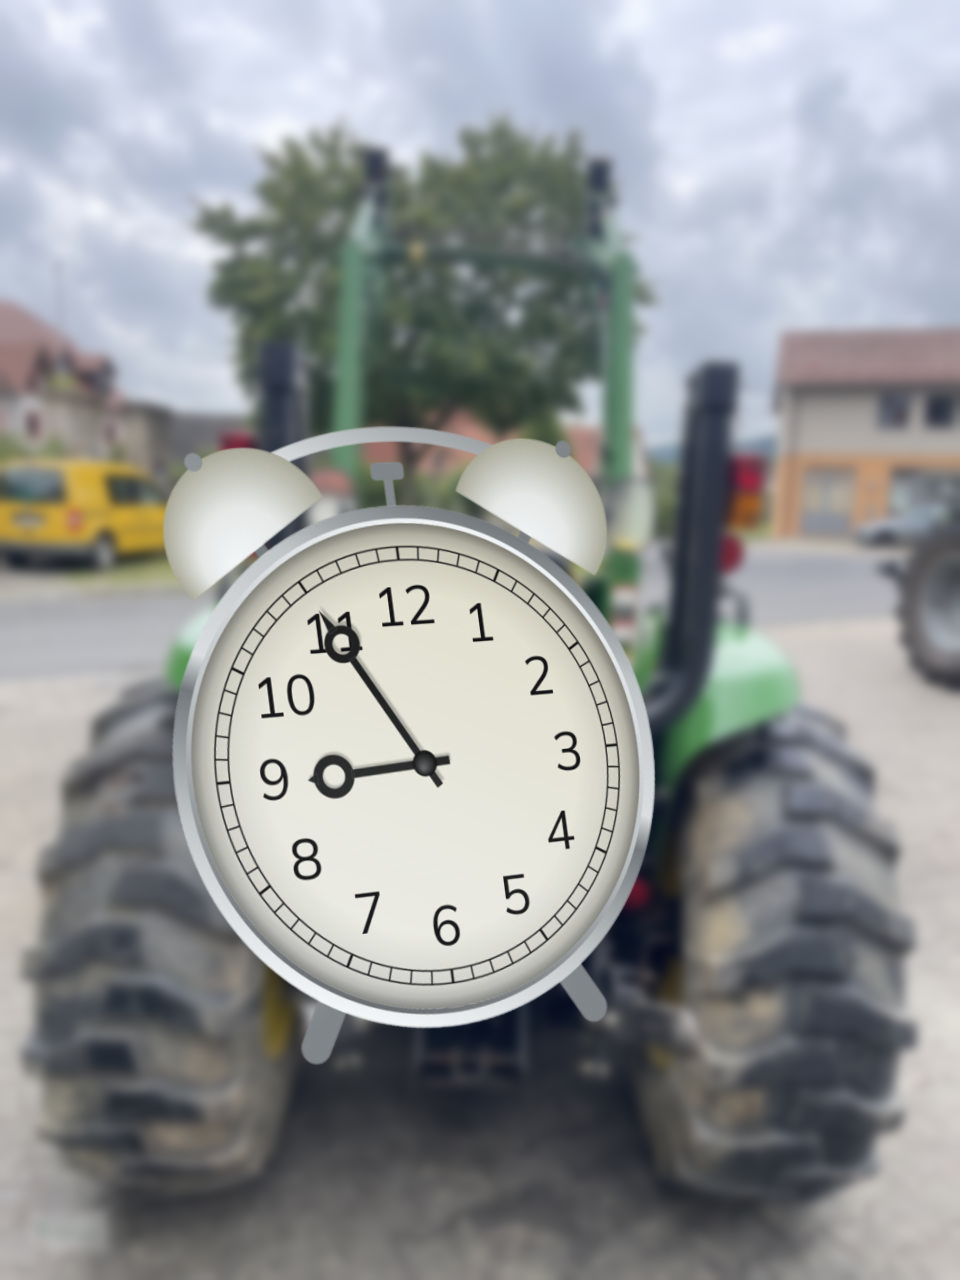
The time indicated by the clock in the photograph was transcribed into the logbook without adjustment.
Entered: 8:55
